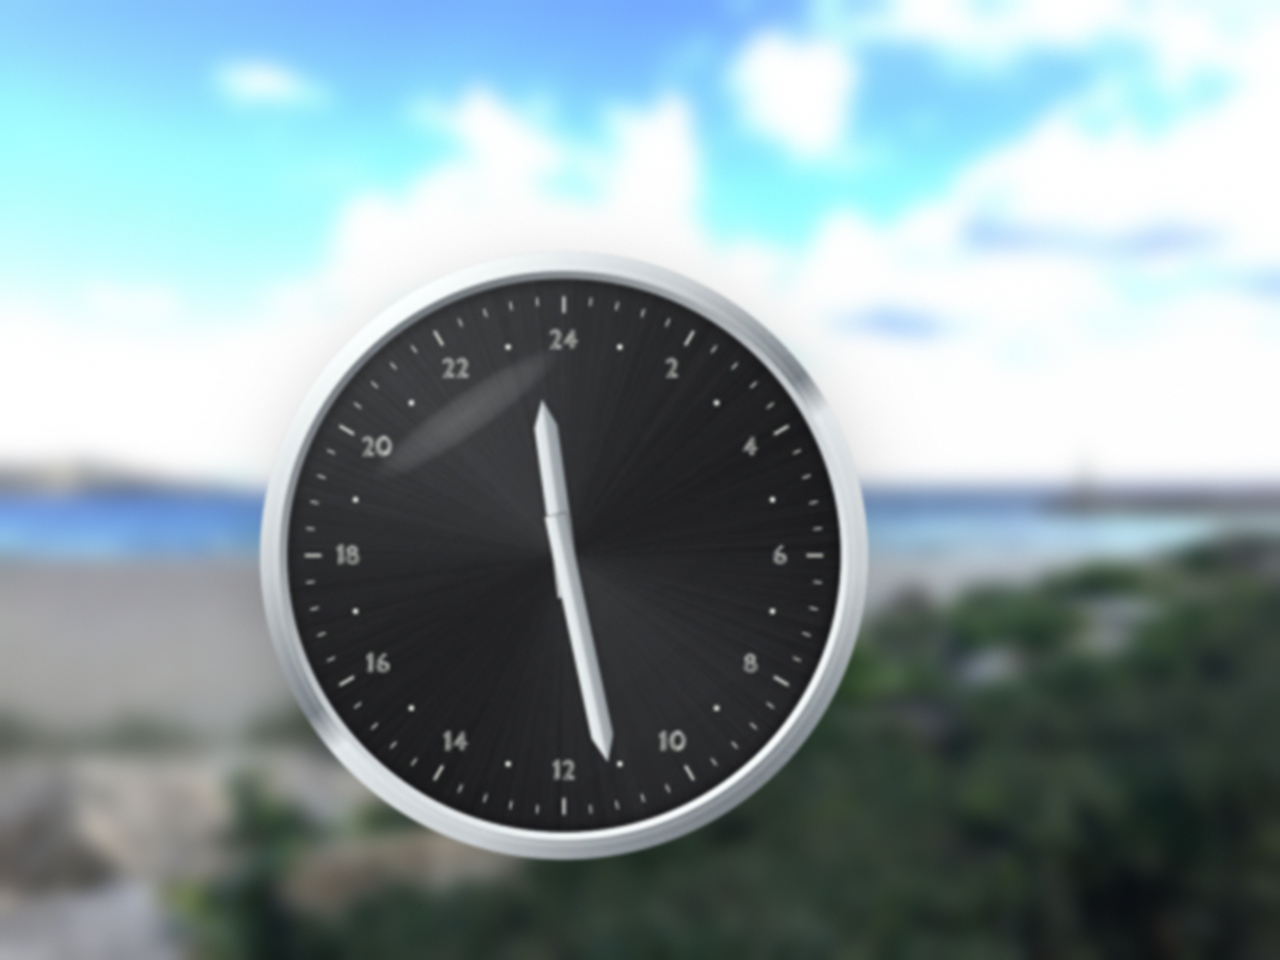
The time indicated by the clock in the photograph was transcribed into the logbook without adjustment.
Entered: 23:28
